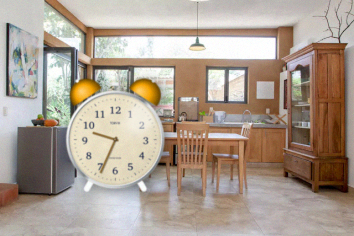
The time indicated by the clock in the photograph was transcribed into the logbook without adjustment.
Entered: 9:34
